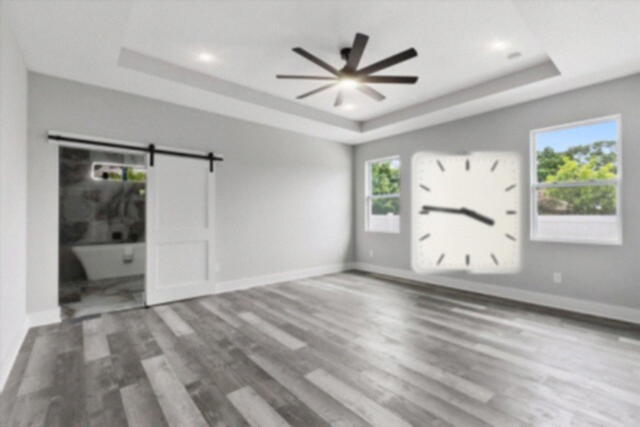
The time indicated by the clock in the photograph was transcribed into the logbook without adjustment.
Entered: 3:46
